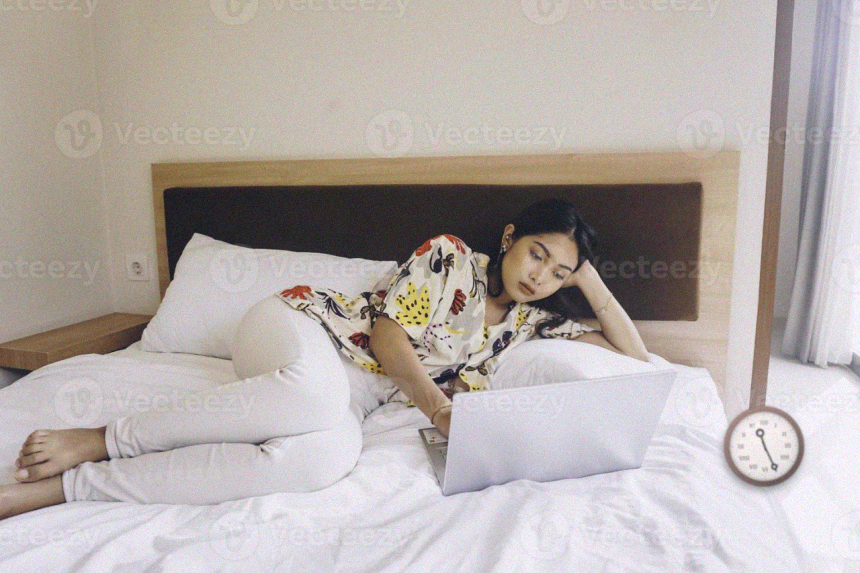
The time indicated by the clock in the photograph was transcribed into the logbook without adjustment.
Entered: 11:26
